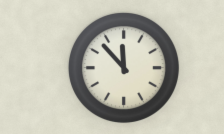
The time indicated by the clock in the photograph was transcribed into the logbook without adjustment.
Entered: 11:53
